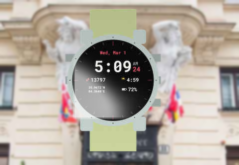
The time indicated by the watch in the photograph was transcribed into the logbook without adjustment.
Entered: 5:09
